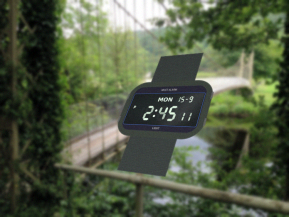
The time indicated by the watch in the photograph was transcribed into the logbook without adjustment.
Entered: 2:45:11
